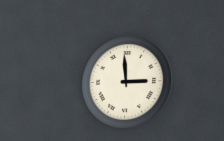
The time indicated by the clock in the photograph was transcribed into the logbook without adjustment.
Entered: 2:59
